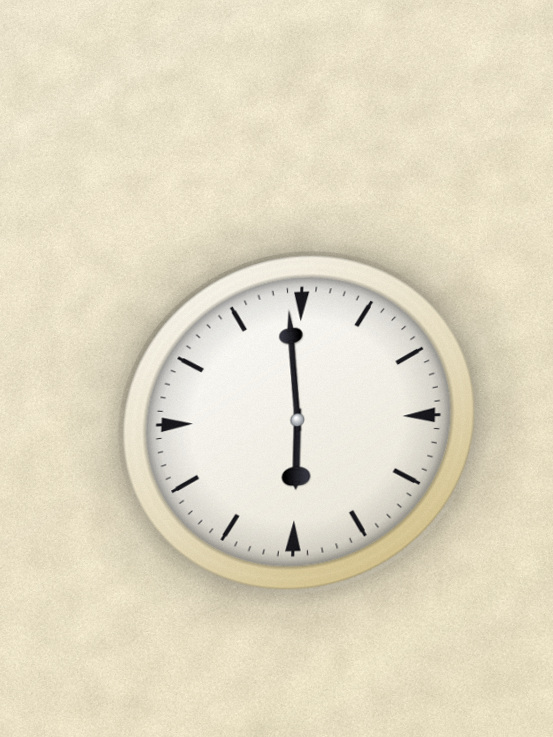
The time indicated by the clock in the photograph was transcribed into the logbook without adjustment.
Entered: 5:59
